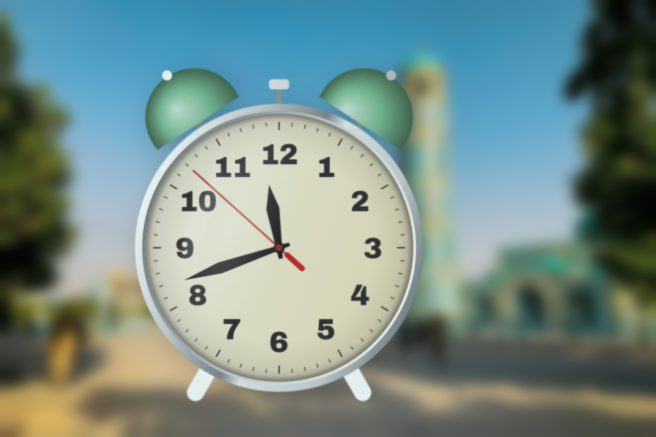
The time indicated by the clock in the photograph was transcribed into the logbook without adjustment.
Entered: 11:41:52
